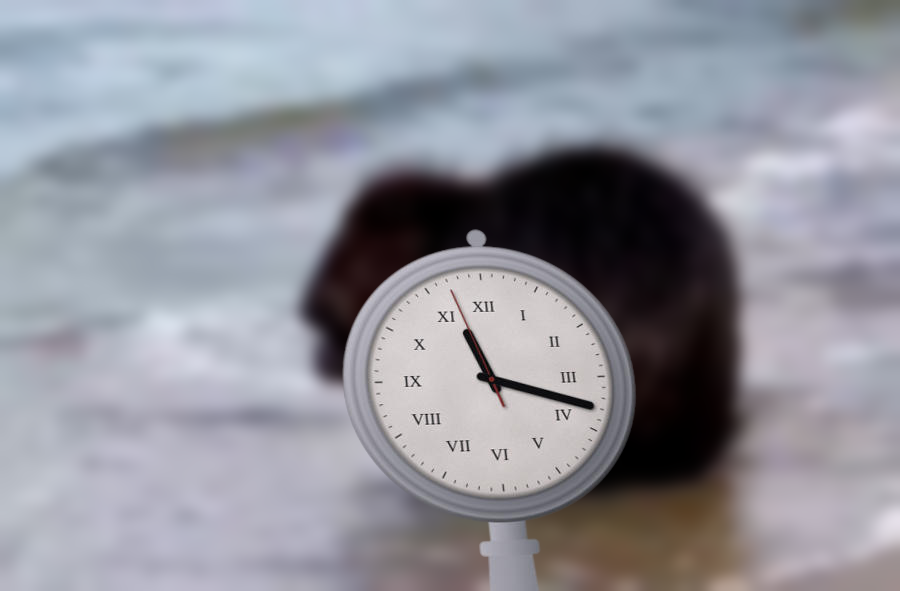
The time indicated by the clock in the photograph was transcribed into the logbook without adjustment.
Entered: 11:17:57
